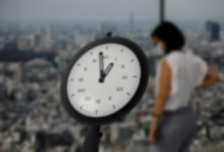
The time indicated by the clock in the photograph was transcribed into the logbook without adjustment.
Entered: 12:58
